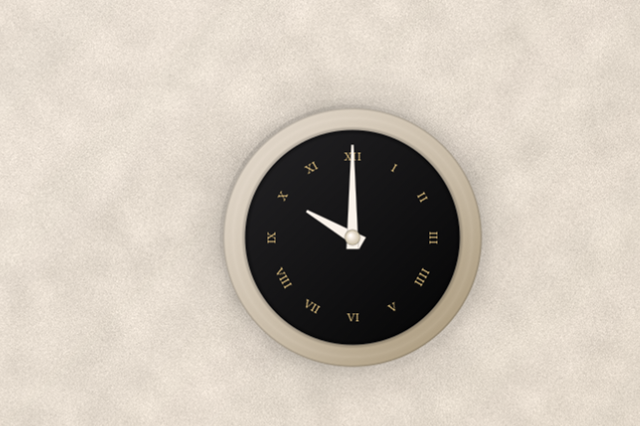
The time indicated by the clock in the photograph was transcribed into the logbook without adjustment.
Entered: 10:00
